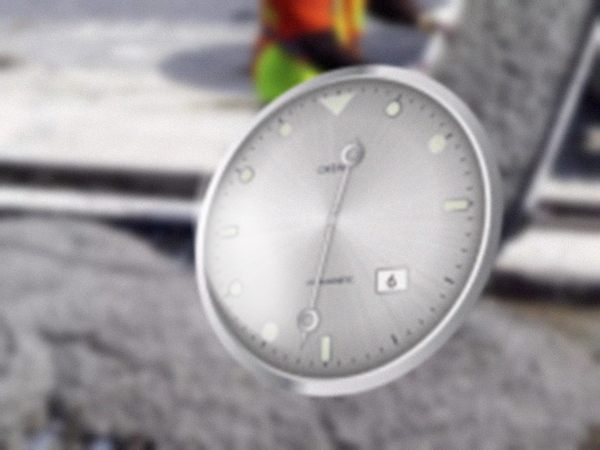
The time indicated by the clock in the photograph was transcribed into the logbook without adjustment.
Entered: 12:32
